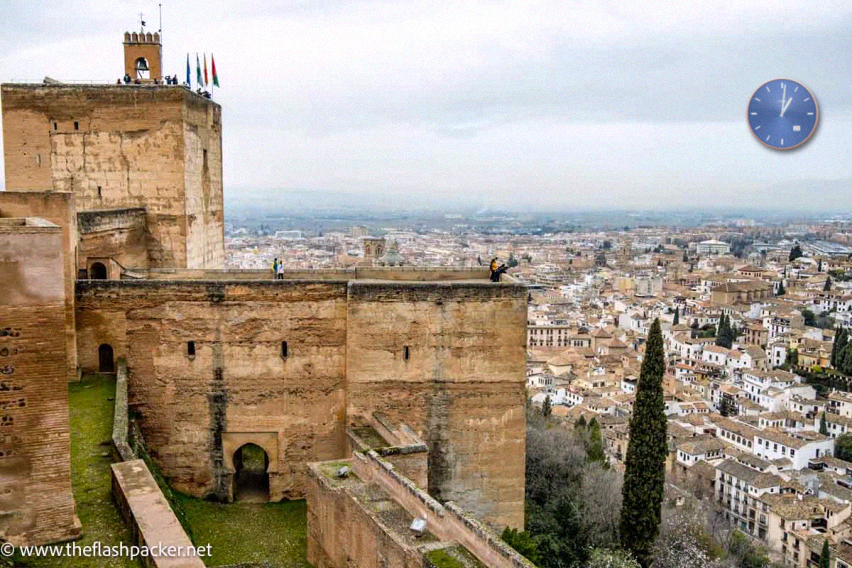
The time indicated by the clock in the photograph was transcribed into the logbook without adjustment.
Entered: 1:01
